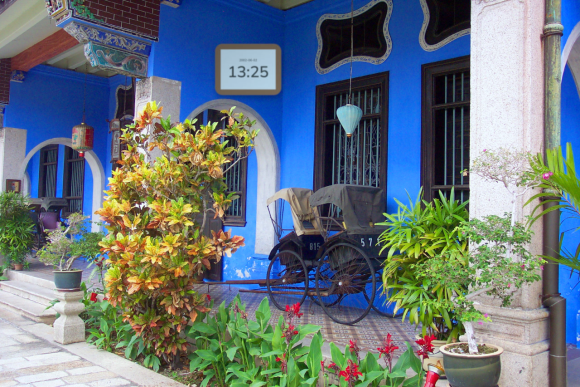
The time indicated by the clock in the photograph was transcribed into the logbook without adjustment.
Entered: 13:25
